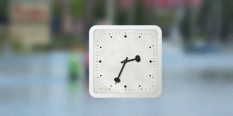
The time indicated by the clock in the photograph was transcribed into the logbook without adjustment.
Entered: 2:34
